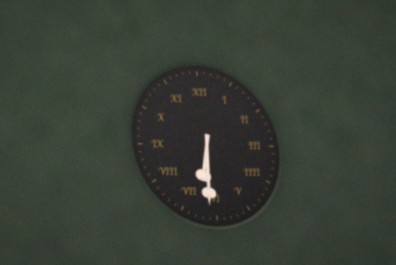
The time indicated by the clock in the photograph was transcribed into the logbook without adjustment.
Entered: 6:31
